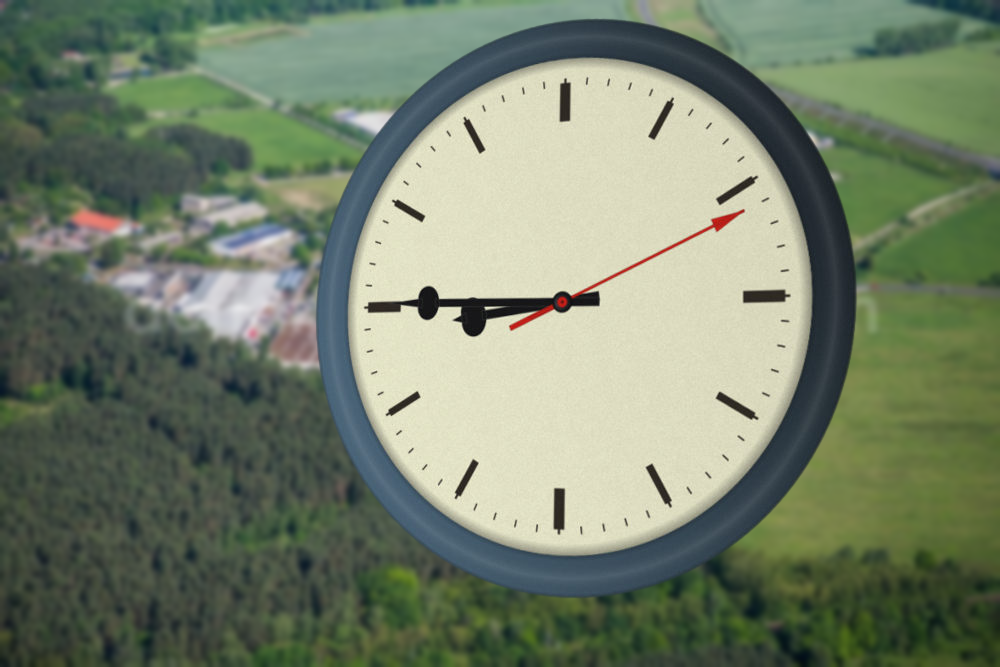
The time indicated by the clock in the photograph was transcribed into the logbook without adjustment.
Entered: 8:45:11
